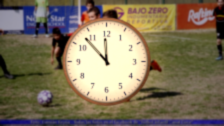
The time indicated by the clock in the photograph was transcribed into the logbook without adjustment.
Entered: 11:53
